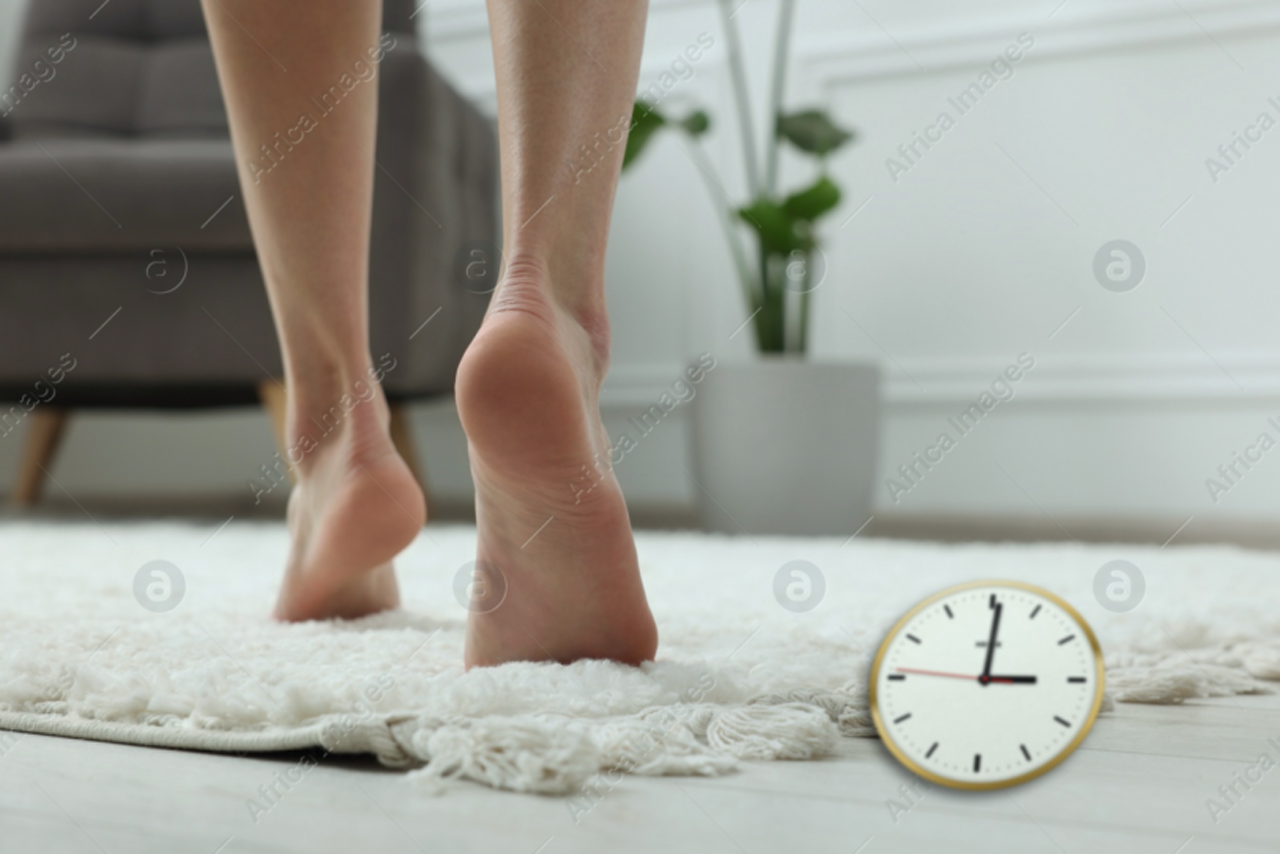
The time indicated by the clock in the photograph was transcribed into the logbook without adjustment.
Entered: 3:00:46
